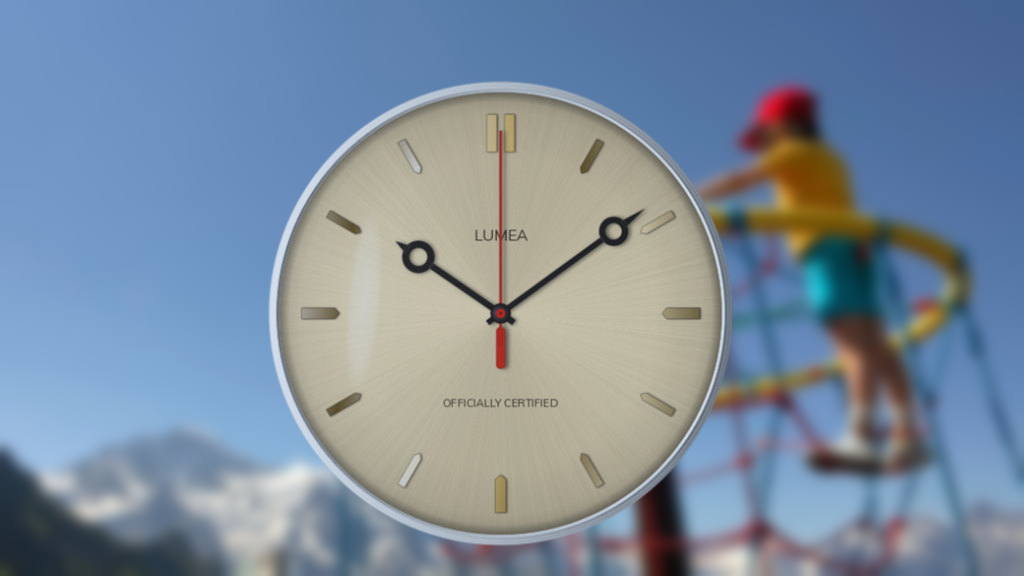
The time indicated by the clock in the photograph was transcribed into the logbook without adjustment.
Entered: 10:09:00
